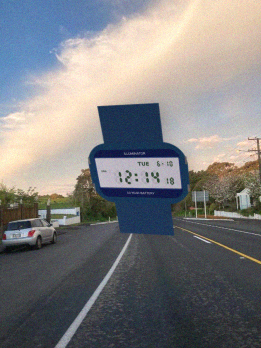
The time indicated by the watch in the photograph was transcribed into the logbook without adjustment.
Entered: 12:14:18
